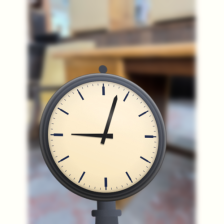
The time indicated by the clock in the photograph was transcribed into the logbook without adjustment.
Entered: 9:03
